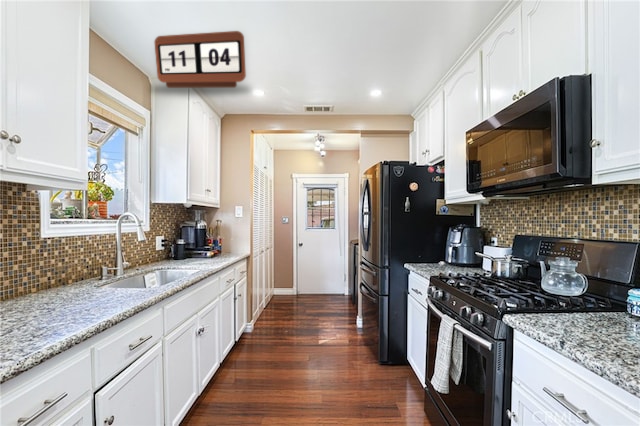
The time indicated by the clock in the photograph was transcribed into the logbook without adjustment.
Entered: 11:04
